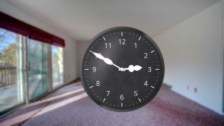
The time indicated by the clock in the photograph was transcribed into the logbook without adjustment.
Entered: 2:50
